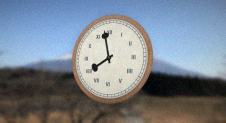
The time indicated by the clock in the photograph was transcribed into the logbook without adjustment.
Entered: 7:58
